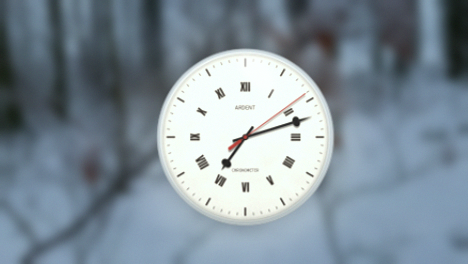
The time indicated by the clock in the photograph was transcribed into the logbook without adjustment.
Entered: 7:12:09
